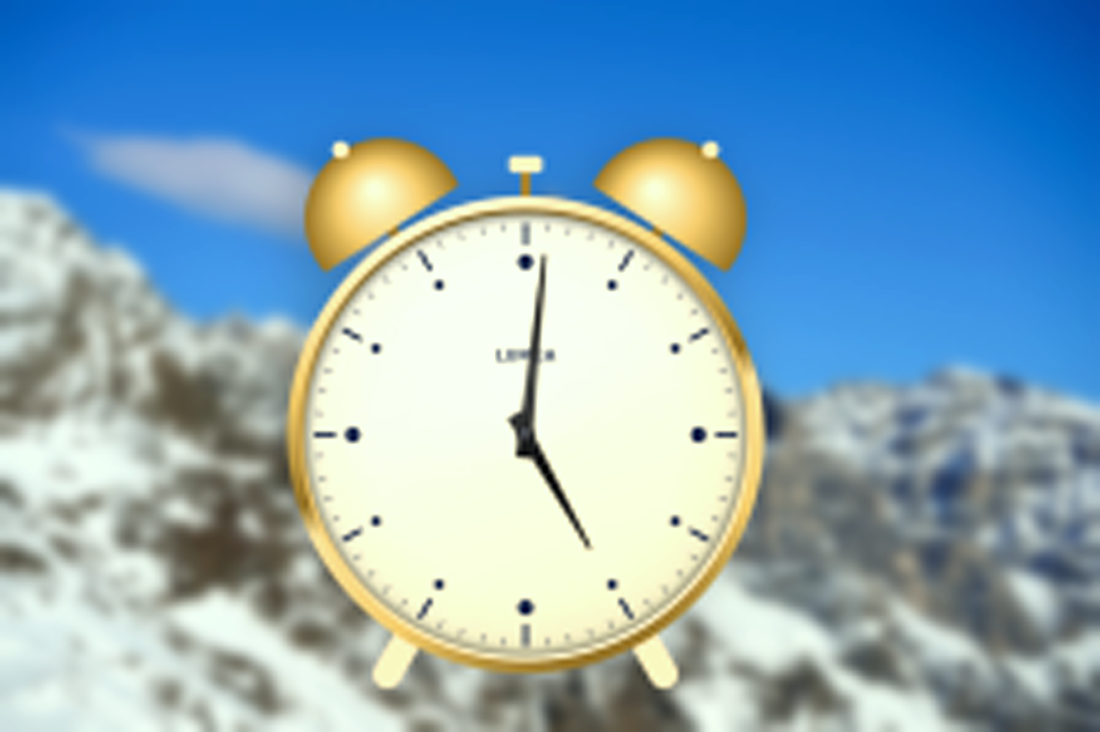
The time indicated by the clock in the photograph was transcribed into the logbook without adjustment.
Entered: 5:01
